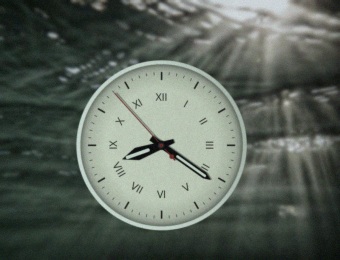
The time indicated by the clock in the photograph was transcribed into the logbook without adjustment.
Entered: 8:20:53
